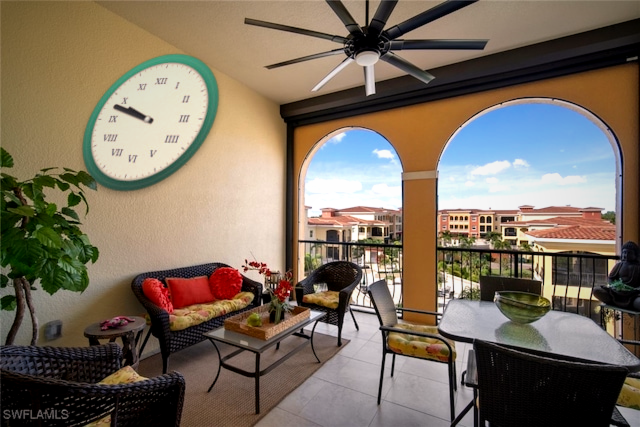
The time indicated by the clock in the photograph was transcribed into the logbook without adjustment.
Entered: 9:48
